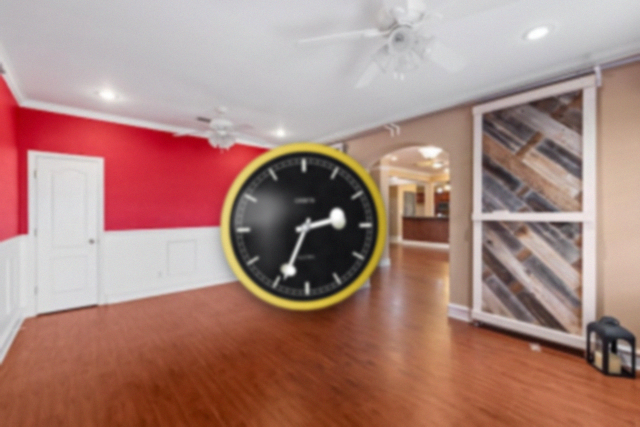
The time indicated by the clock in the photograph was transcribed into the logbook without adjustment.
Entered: 2:34
